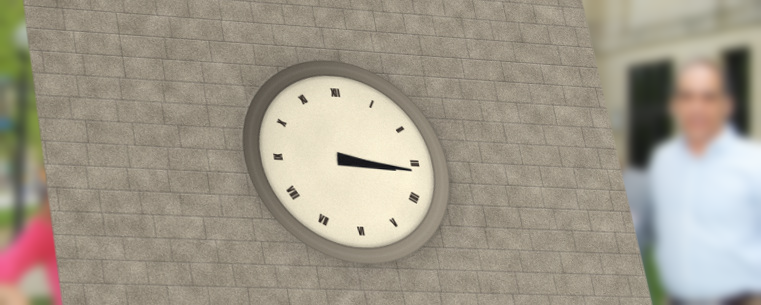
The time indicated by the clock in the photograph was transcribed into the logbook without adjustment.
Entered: 3:16
